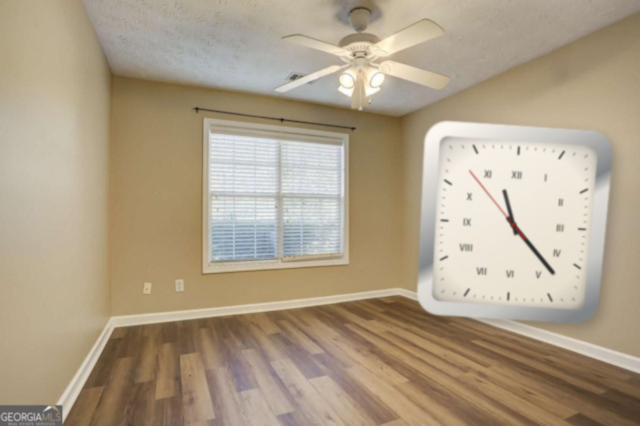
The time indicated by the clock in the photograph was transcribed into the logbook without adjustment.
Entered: 11:22:53
